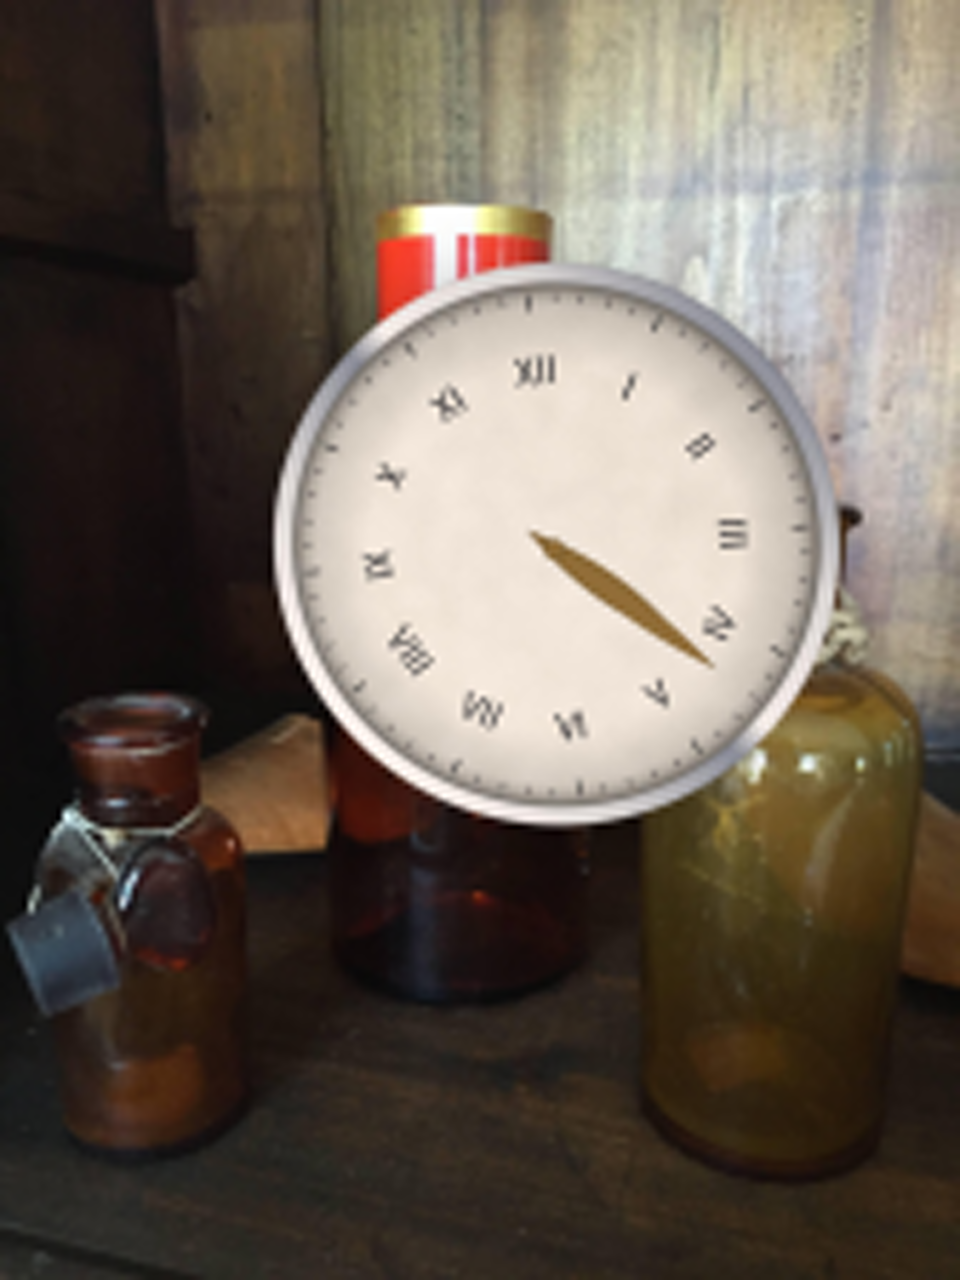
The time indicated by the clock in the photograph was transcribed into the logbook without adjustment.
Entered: 4:22
